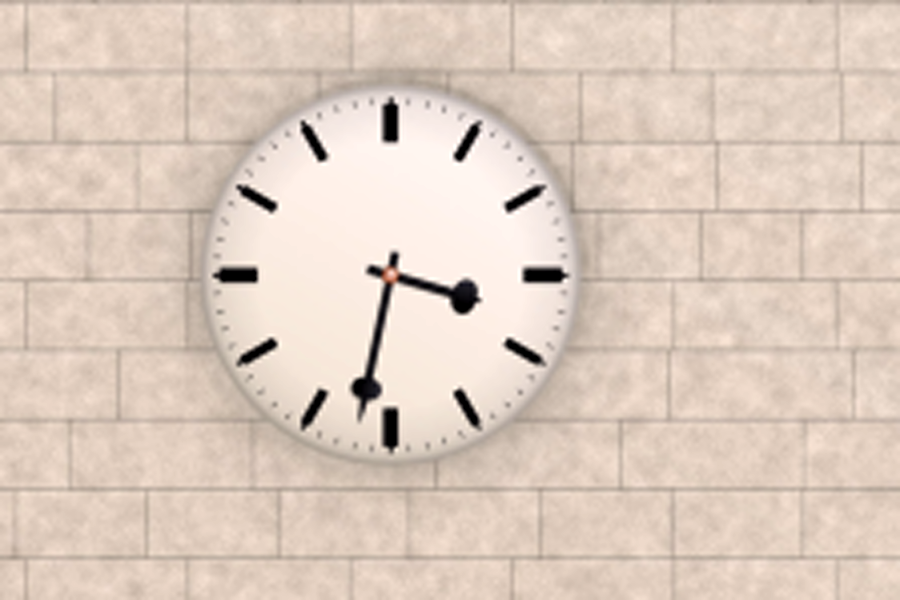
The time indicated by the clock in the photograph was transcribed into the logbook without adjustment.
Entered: 3:32
